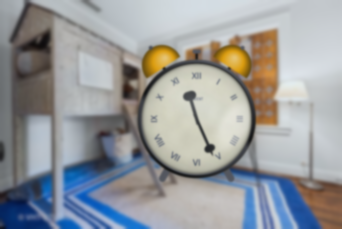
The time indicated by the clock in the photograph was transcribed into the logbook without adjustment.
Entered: 11:26
